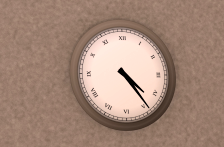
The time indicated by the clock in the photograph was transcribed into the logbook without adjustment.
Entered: 4:24
